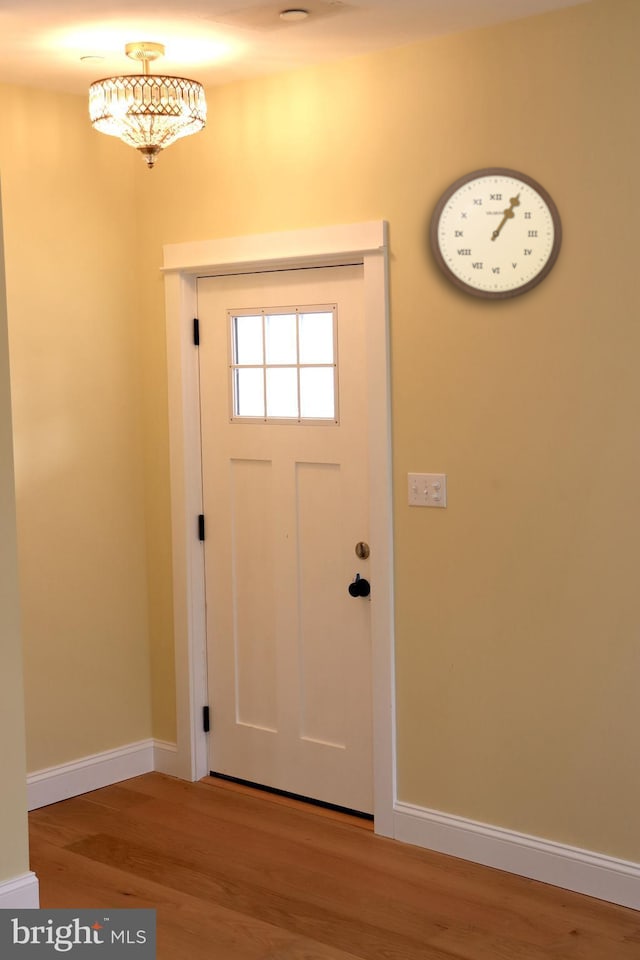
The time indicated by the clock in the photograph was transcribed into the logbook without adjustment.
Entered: 1:05
